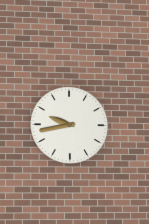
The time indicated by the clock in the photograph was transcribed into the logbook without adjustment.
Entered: 9:43
